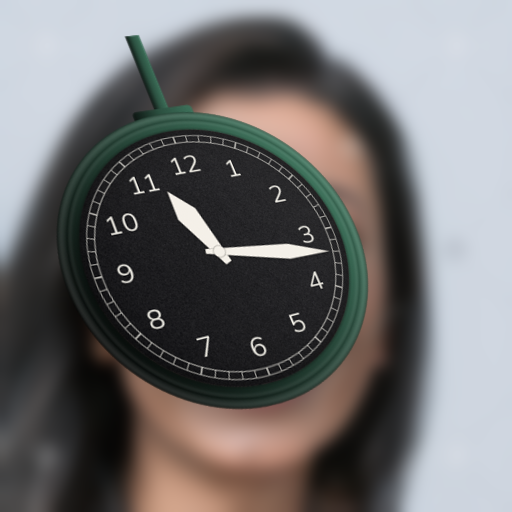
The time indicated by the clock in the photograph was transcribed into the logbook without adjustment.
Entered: 11:17
